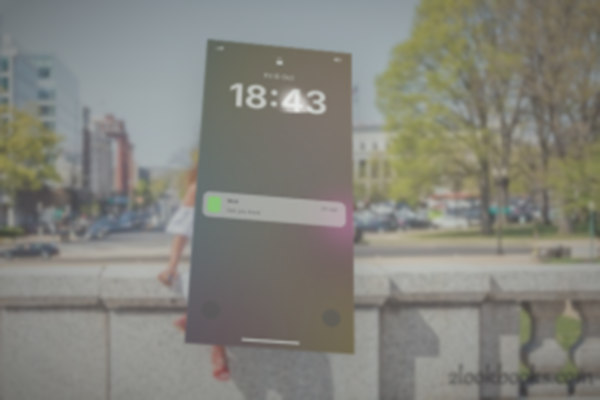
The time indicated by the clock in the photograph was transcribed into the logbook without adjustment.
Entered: 18:43
